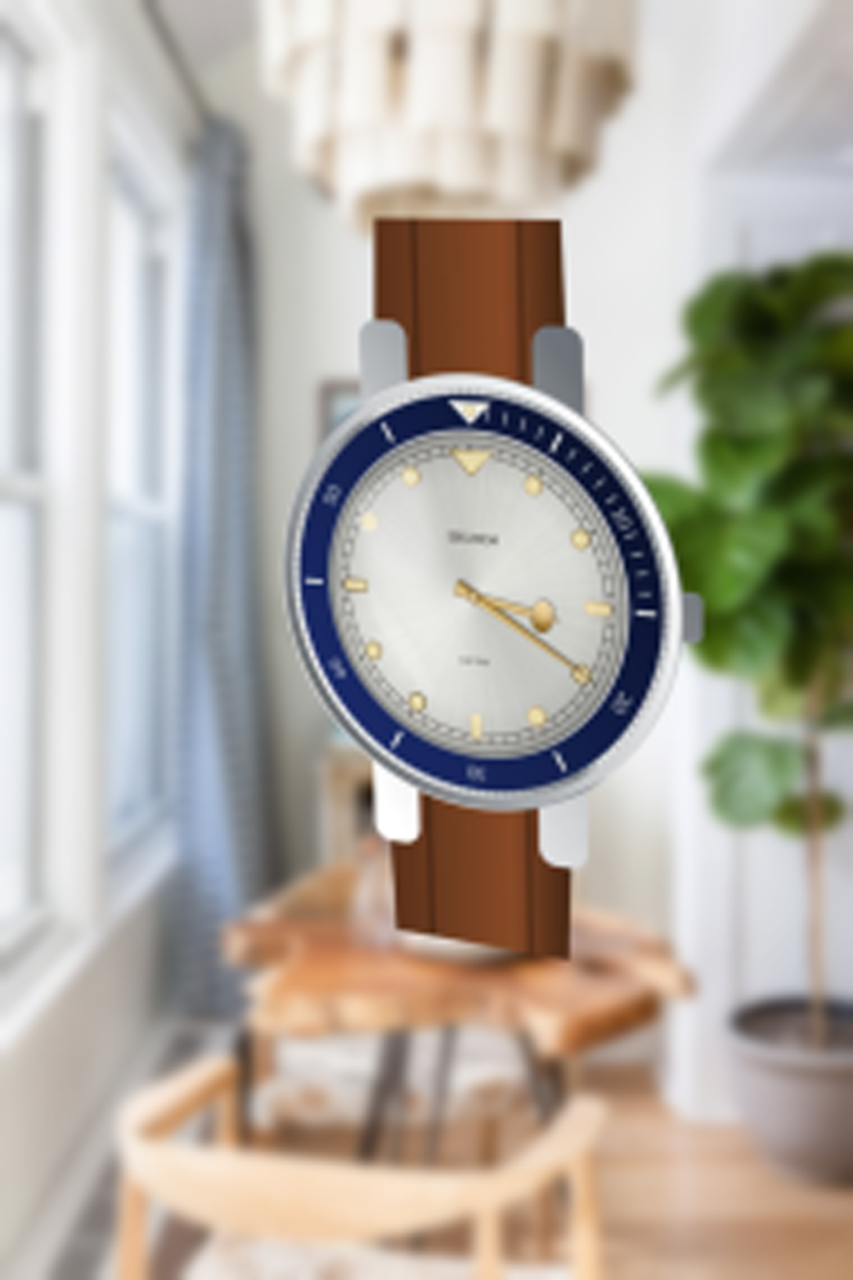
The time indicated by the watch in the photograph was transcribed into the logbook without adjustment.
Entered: 3:20
